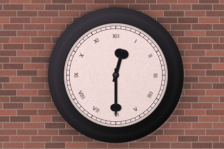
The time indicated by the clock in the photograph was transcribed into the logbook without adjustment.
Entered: 12:30
